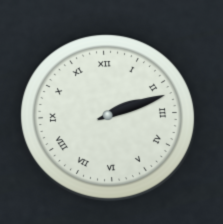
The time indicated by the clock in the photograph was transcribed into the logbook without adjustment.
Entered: 2:12
